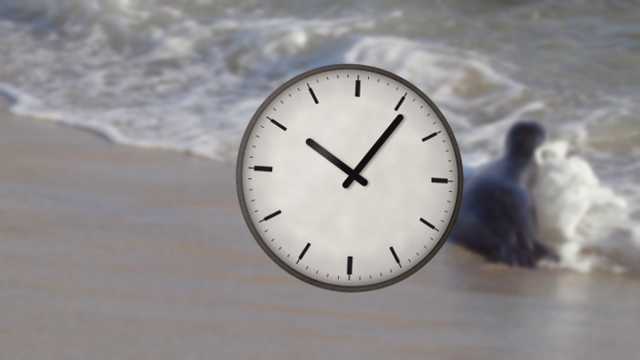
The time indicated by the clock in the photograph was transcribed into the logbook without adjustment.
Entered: 10:06
